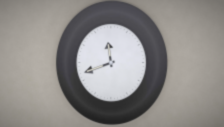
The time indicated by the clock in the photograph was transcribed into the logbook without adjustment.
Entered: 11:42
